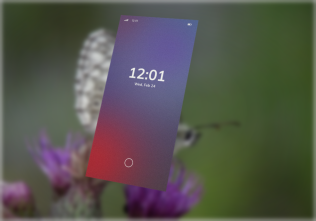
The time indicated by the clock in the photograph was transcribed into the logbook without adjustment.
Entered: 12:01
